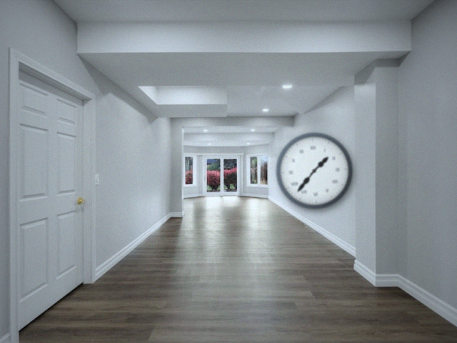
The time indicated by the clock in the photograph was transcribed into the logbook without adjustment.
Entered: 1:37
